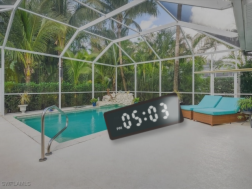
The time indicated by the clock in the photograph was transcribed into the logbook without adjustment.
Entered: 5:03
